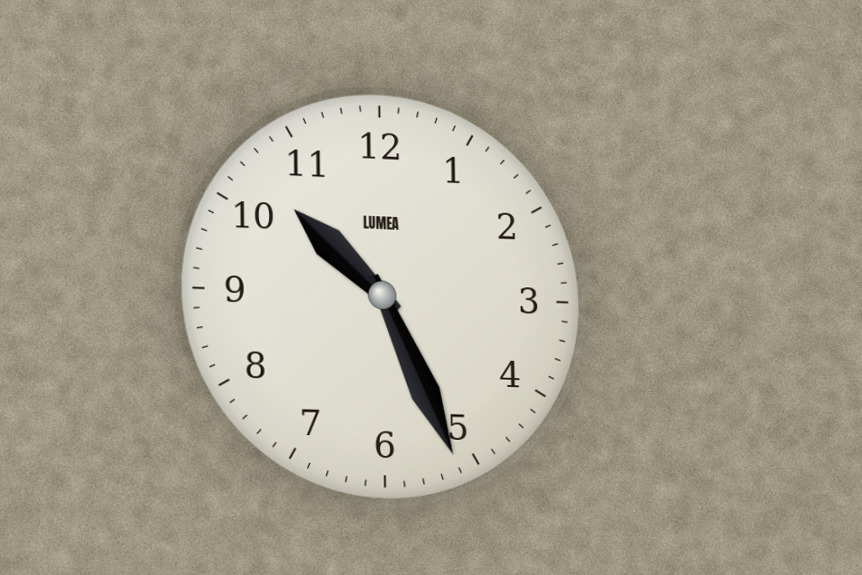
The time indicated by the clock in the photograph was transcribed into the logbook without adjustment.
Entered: 10:26
